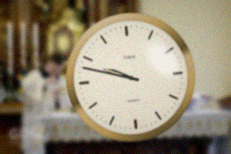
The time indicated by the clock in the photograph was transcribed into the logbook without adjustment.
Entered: 9:48
